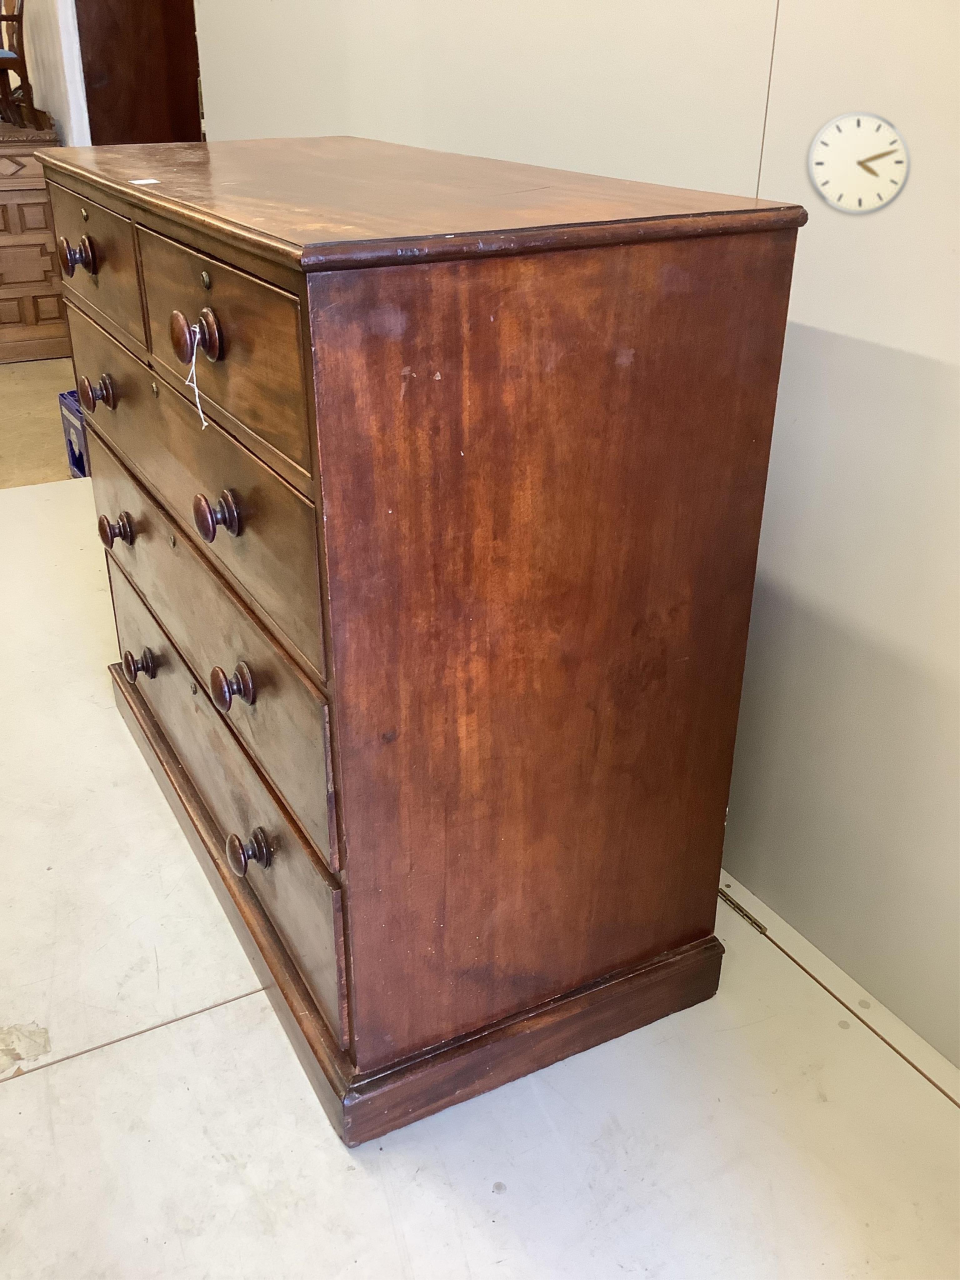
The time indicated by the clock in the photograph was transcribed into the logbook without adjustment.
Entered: 4:12
